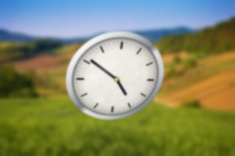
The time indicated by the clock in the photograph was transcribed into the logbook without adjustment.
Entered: 4:51
